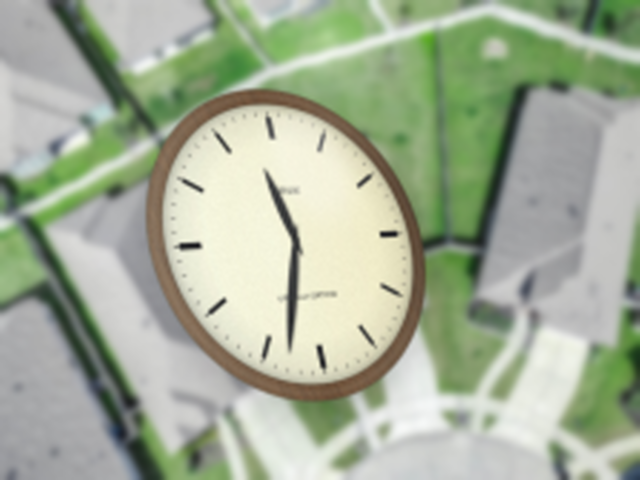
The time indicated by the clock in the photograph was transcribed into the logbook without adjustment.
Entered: 11:33
